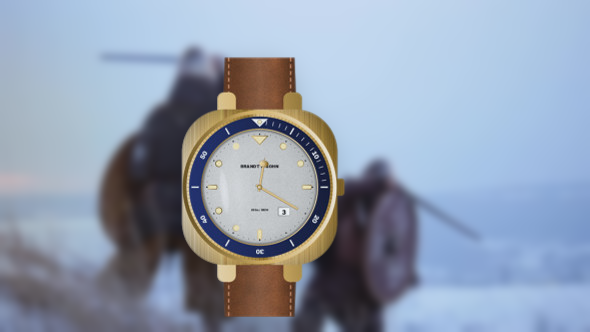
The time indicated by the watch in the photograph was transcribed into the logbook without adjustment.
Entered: 12:20
